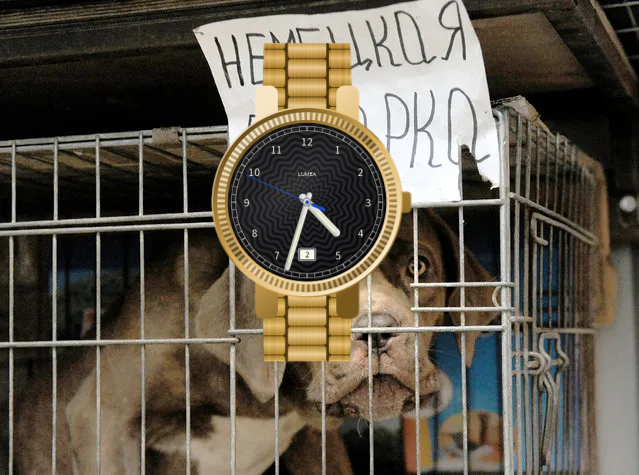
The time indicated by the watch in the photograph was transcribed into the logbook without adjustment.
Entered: 4:32:49
